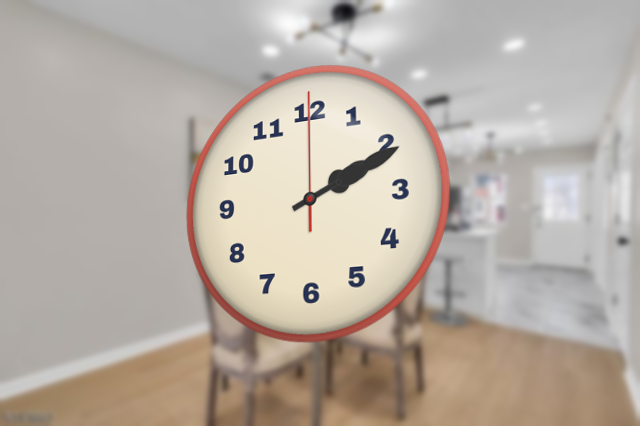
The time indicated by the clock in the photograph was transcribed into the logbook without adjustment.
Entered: 2:11:00
